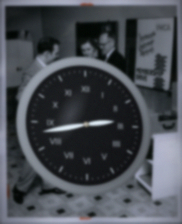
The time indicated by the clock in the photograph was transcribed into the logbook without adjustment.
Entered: 2:43
